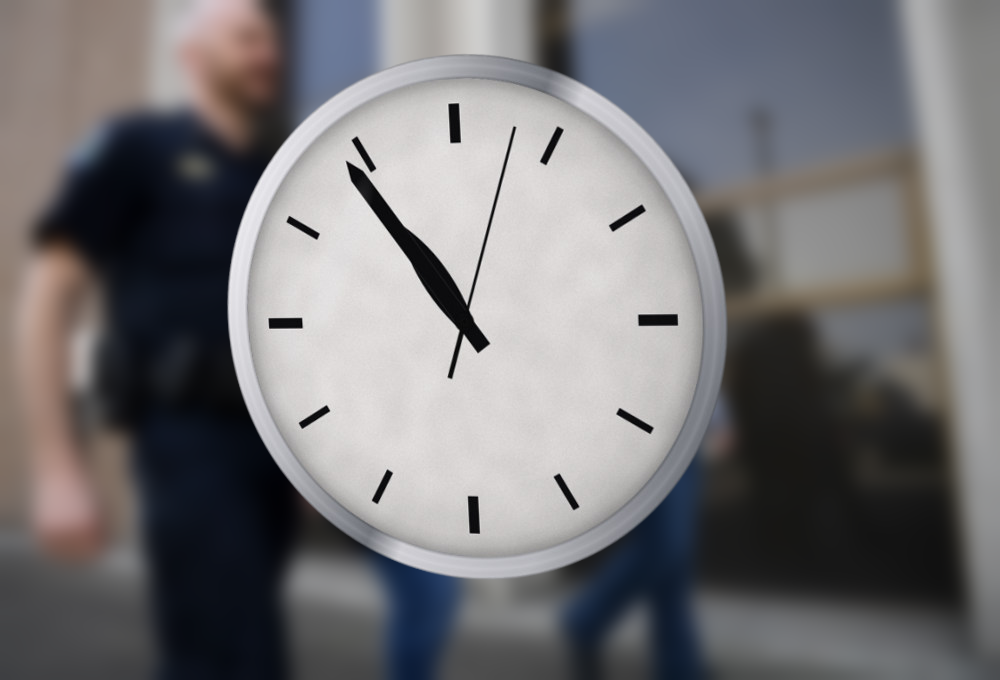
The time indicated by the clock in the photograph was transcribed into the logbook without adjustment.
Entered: 10:54:03
